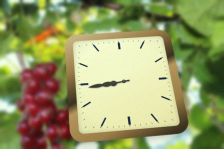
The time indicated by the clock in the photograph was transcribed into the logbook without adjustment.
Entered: 8:44
